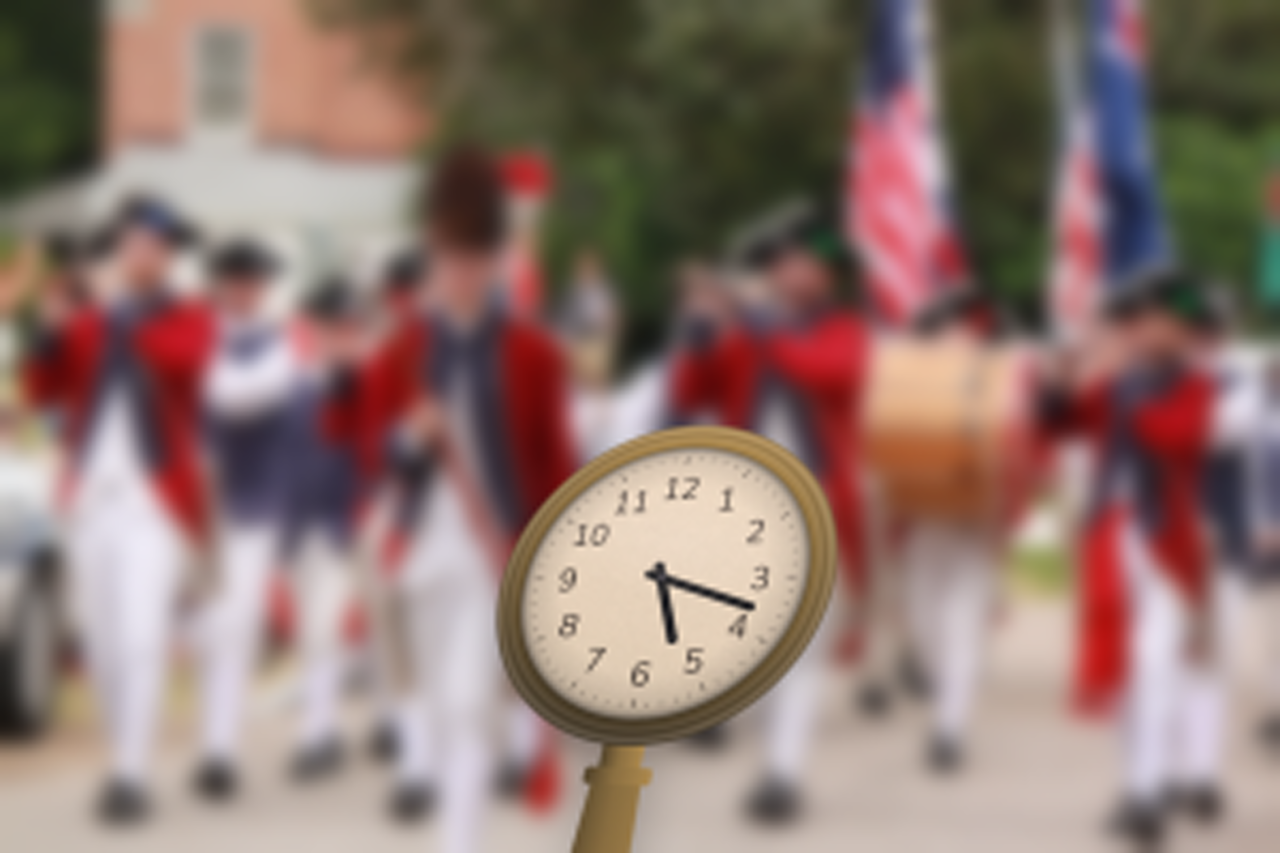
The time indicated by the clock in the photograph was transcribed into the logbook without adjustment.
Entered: 5:18
